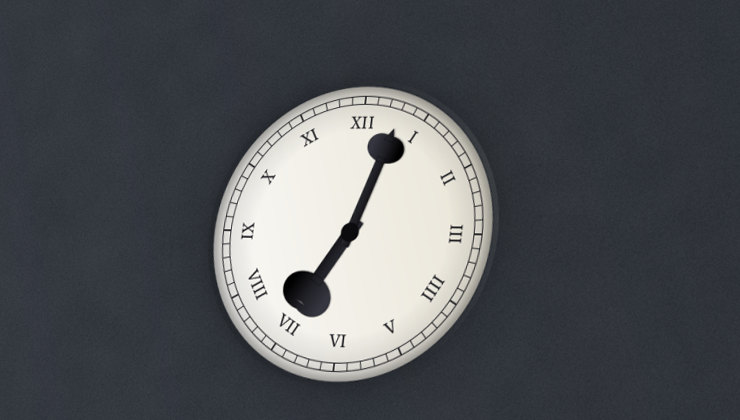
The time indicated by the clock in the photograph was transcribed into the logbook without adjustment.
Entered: 7:03
